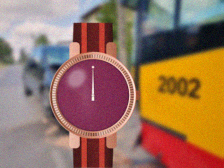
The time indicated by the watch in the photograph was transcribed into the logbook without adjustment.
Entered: 12:00
